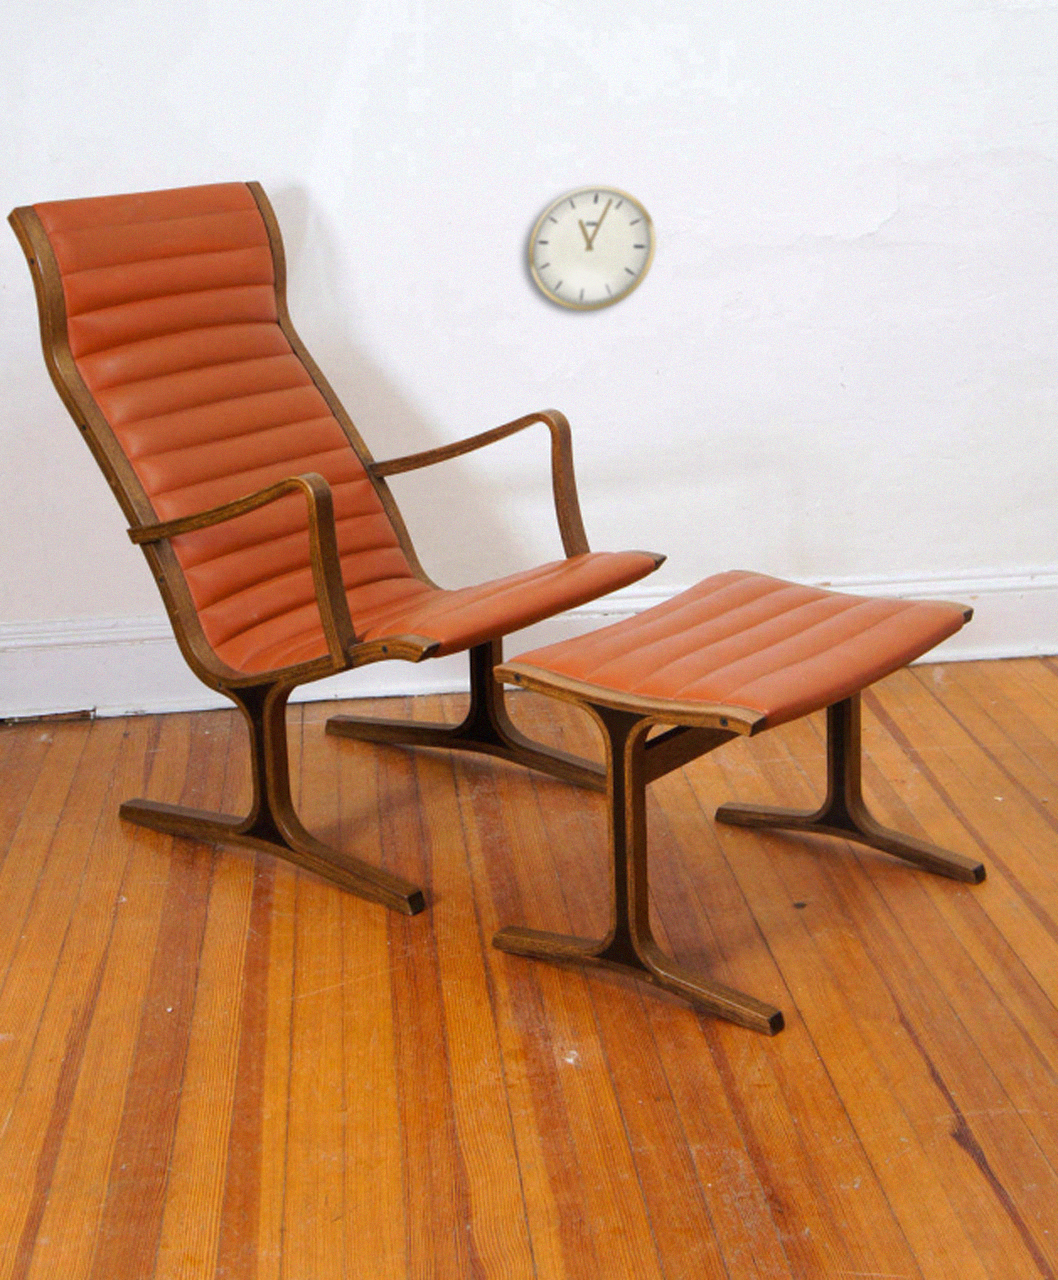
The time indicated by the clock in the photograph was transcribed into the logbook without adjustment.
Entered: 11:03
